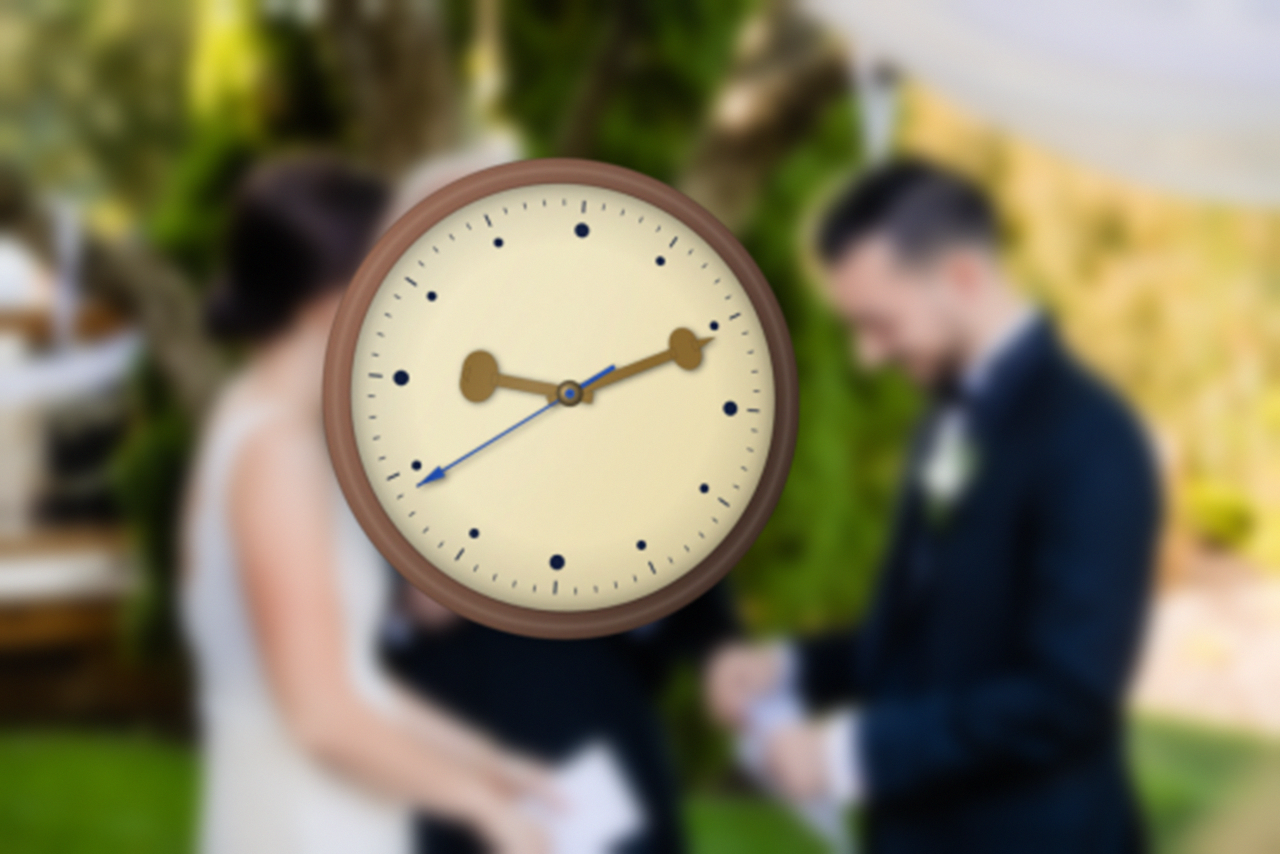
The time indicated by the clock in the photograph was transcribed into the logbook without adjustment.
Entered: 9:10:39
